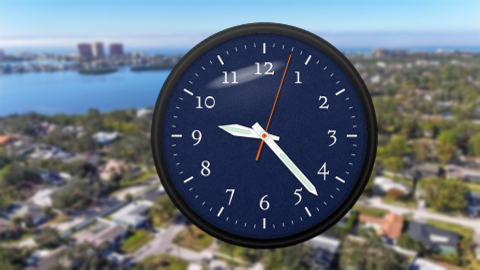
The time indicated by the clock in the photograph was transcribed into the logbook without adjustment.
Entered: 9:23:03
